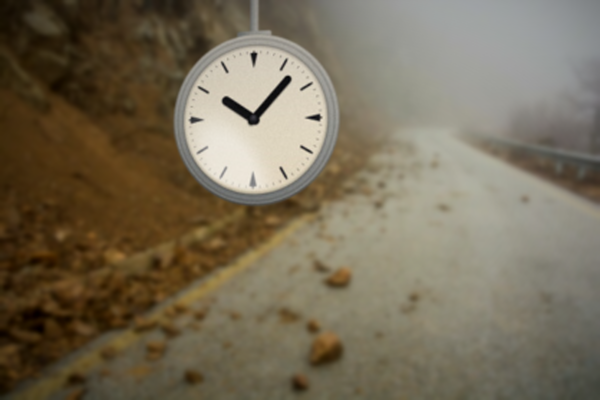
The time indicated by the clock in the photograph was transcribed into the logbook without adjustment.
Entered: 10:07
